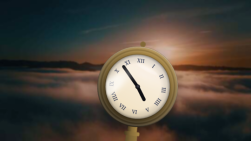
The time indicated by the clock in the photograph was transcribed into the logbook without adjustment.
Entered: 4:53
